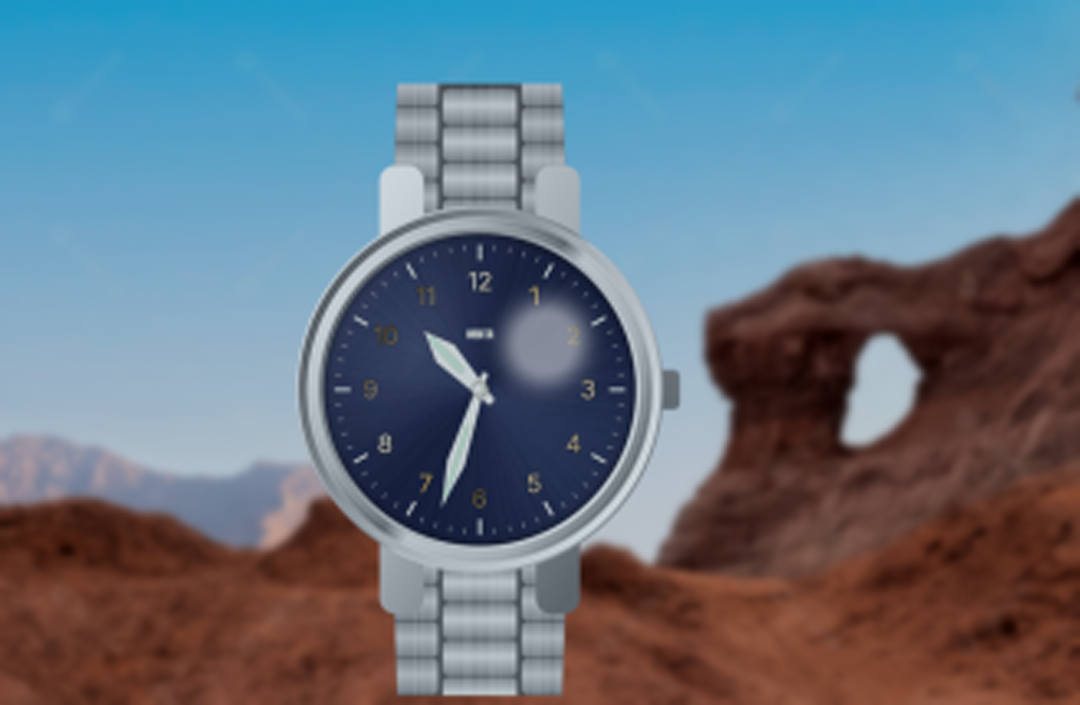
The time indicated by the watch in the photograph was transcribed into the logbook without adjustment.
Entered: 10:33
